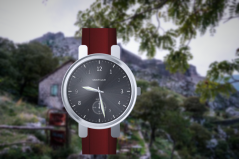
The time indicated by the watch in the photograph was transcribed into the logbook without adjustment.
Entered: 9:28
